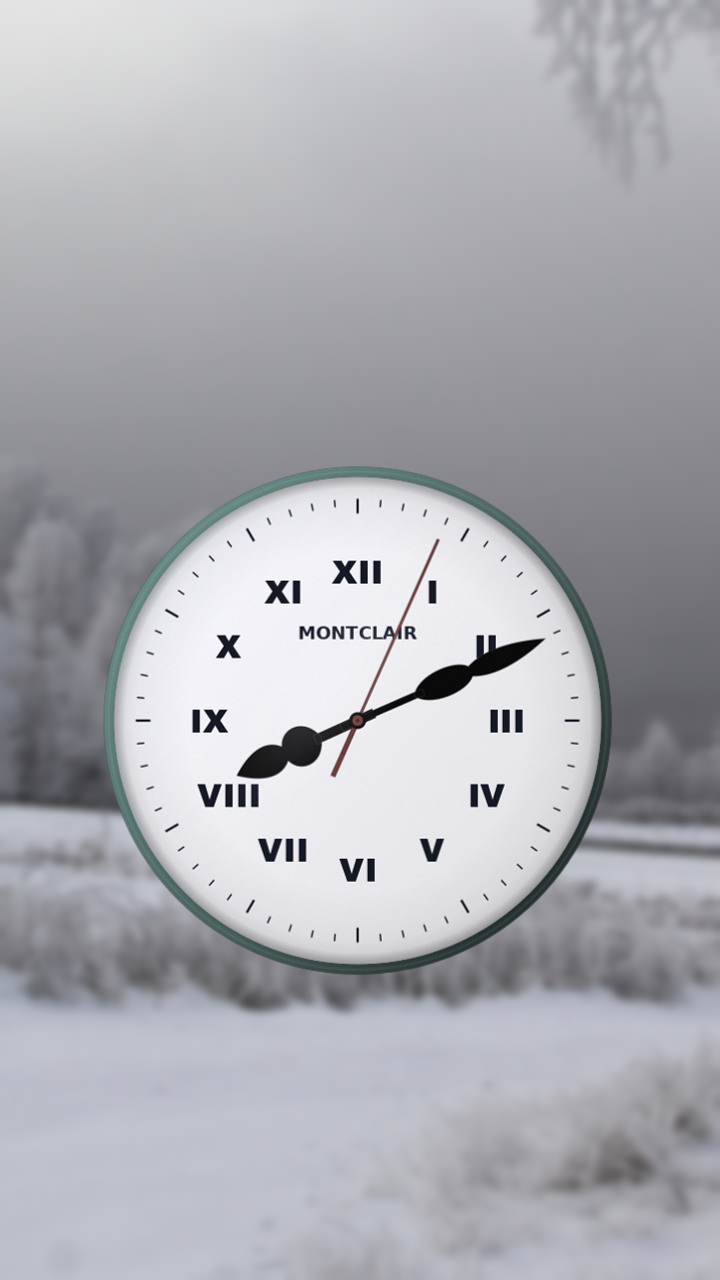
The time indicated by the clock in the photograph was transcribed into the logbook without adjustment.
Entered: 8:11:04
